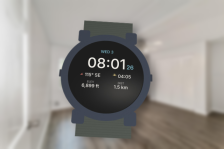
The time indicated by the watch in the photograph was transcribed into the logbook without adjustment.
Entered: 8:01
